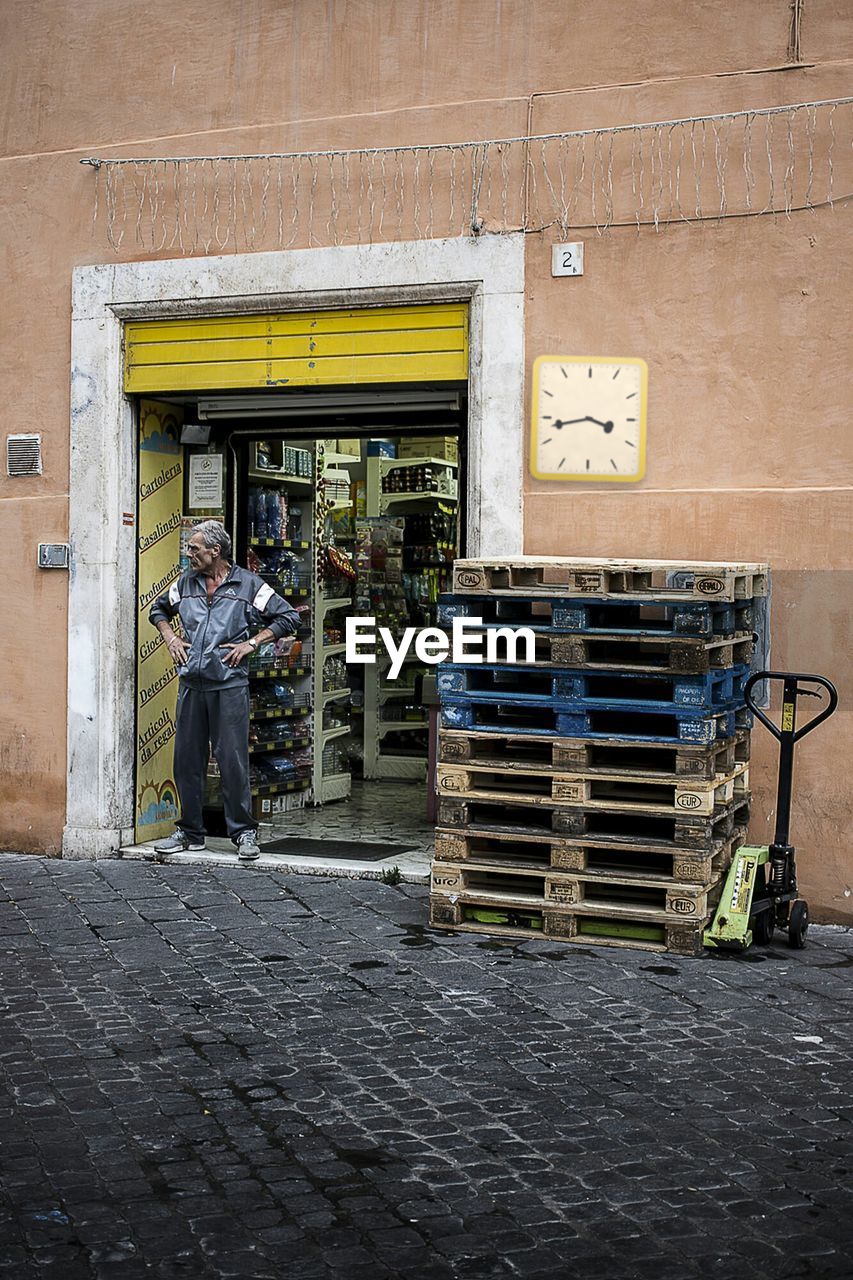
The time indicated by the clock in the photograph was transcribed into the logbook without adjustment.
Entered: 3:43
